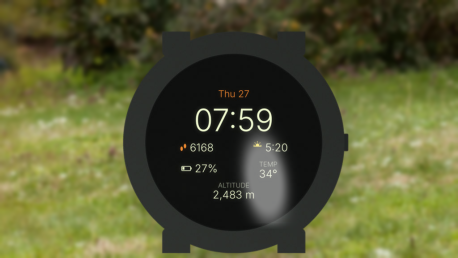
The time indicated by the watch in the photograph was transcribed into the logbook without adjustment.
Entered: 7:59
